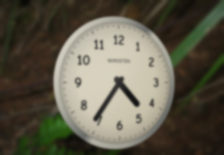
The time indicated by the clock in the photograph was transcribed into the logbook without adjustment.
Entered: 4:36
